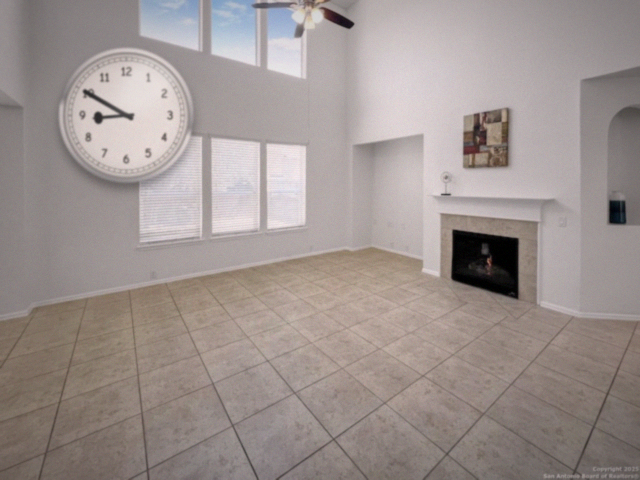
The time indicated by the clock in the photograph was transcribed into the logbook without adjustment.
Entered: 8:50
